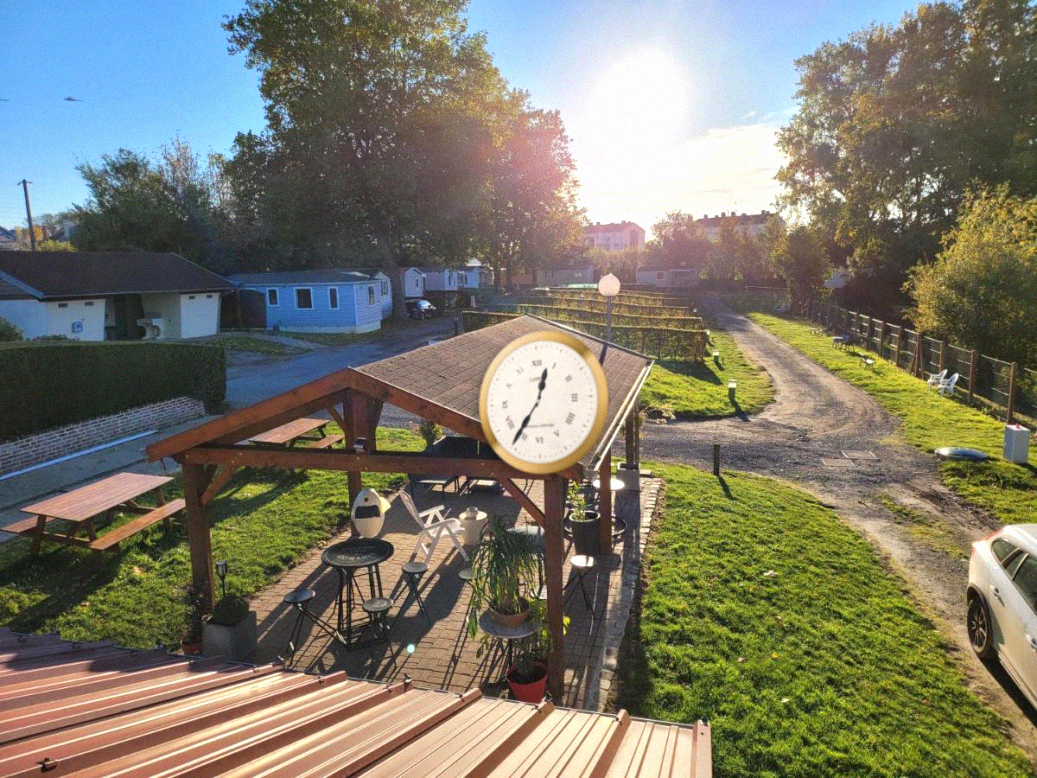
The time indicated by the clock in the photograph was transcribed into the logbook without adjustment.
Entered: 12:36
